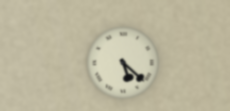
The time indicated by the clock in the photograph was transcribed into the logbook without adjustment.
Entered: 5:22
